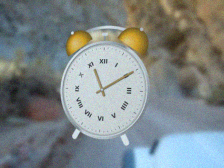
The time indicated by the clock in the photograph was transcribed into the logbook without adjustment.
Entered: 11:10
